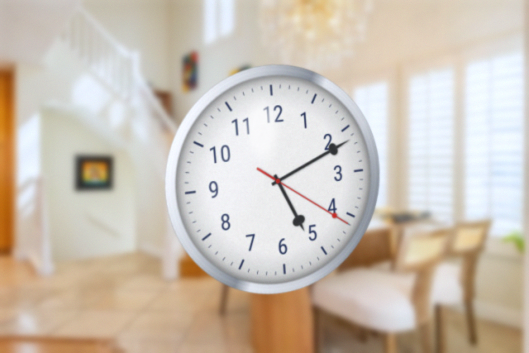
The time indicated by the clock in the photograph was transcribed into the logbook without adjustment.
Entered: 5:11:21
